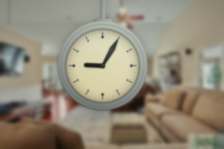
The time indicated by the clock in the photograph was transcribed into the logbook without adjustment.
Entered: 9:05
